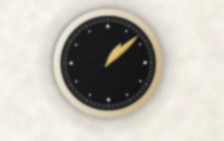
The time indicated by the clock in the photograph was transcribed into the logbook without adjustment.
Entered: 1:08
